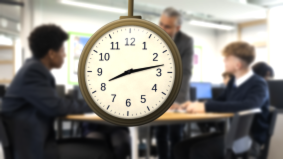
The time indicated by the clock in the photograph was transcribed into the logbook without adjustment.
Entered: 8:13
